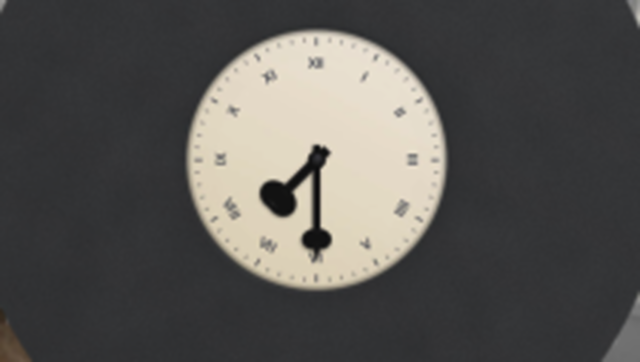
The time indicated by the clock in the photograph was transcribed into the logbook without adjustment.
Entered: 7:30
